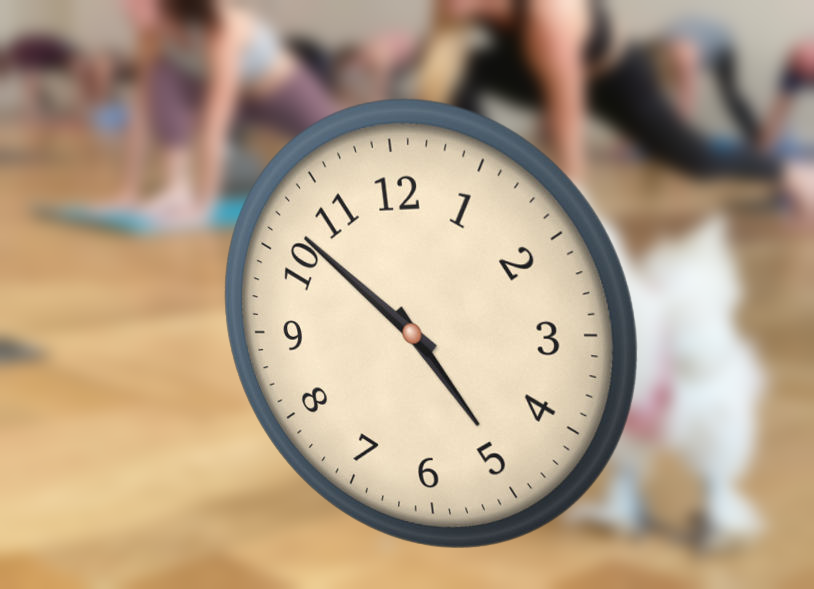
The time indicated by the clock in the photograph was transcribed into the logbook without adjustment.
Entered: 4:52
